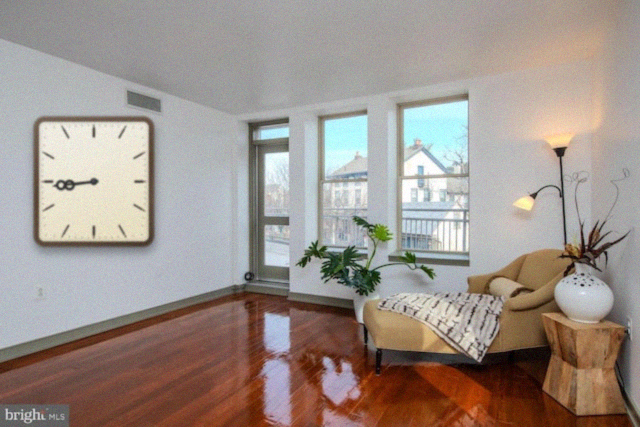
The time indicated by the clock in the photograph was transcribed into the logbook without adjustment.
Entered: 8:44
